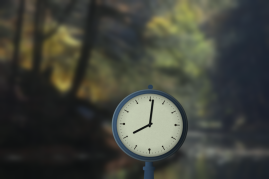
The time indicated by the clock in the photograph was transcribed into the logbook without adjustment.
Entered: 8:01
